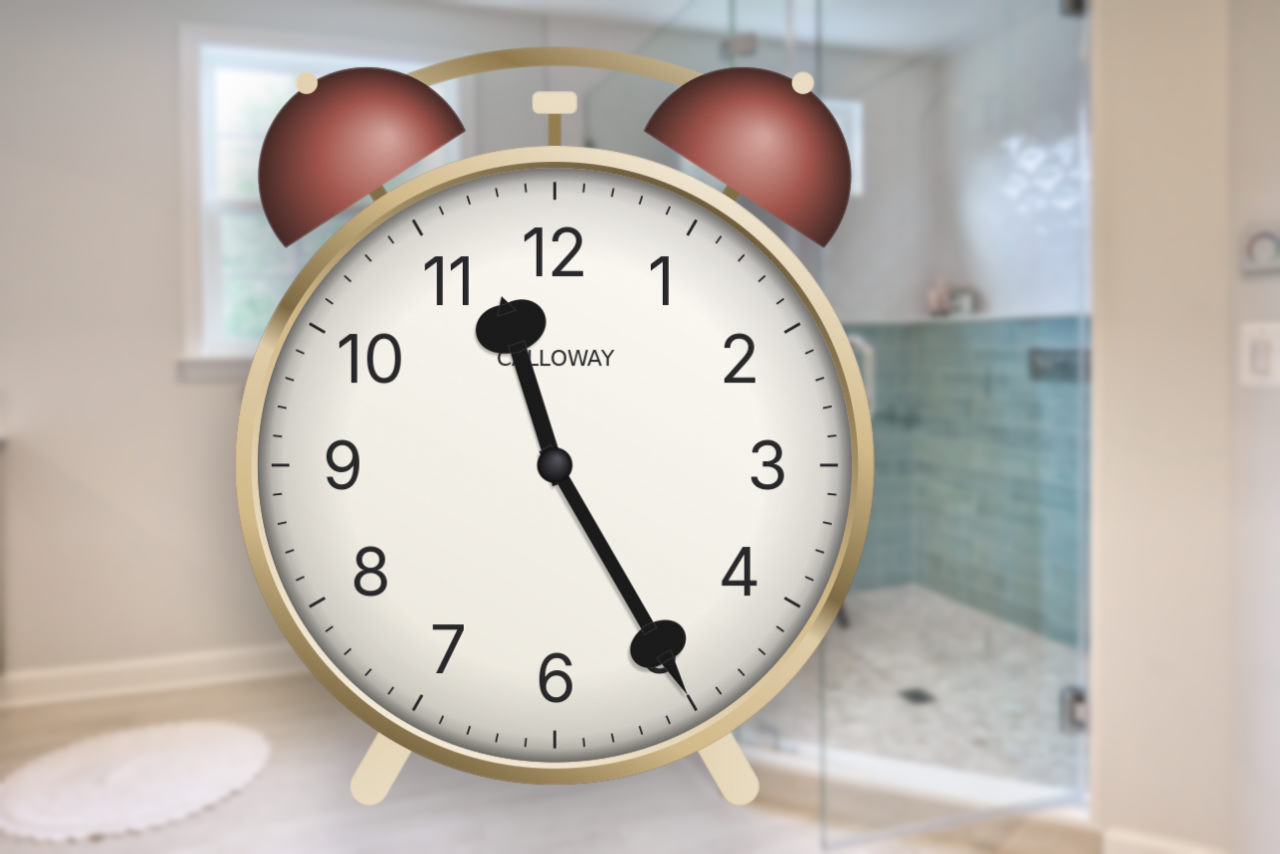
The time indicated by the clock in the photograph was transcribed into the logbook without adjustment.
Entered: 11:25
